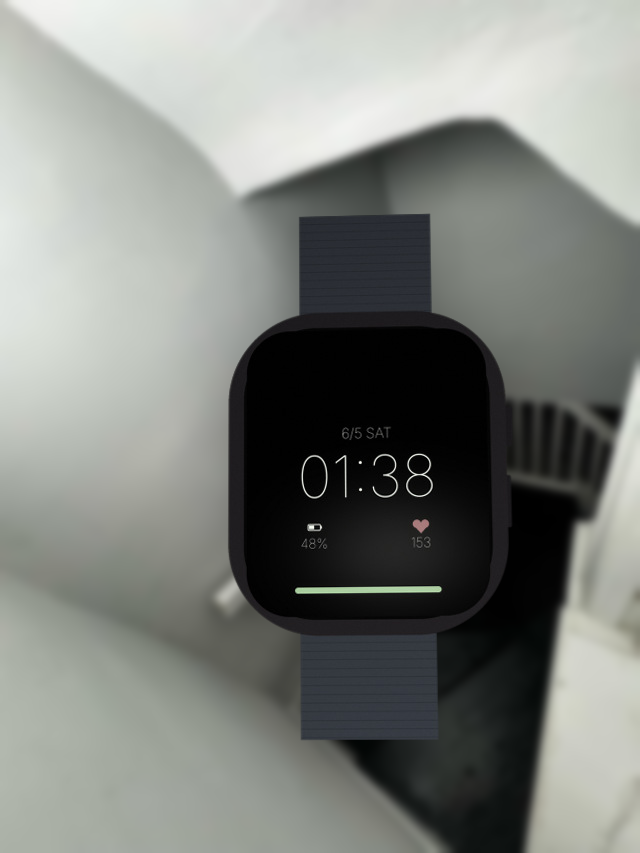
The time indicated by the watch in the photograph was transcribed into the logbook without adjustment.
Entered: 1:38
